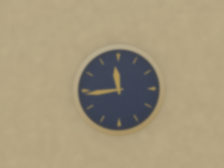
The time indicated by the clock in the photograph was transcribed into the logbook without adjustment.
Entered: 11:44
